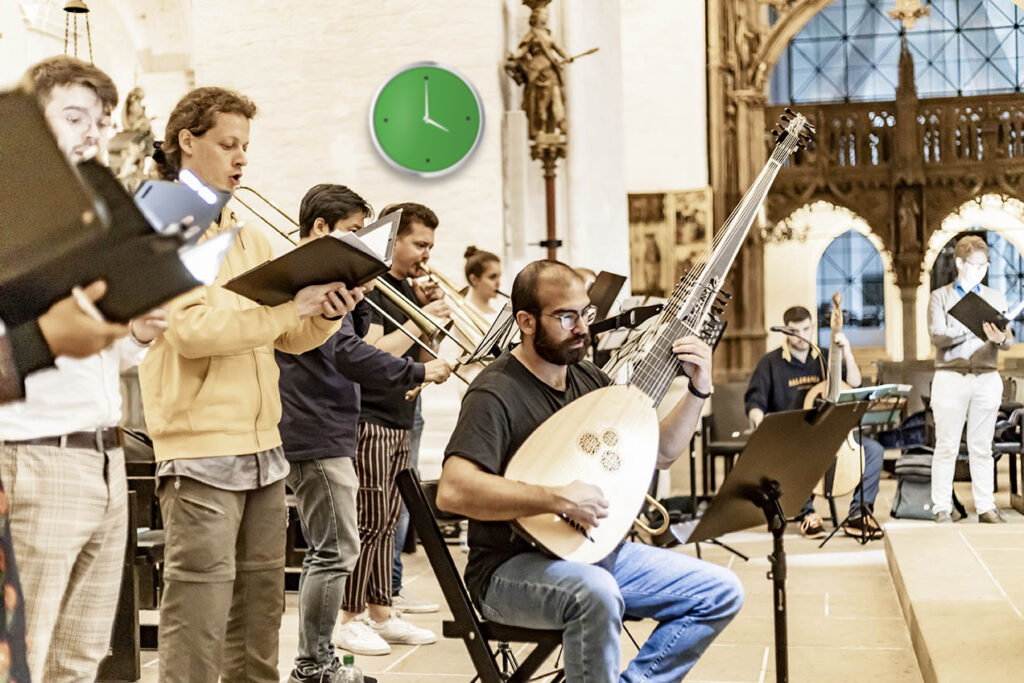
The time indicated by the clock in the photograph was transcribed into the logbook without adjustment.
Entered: 4:00
